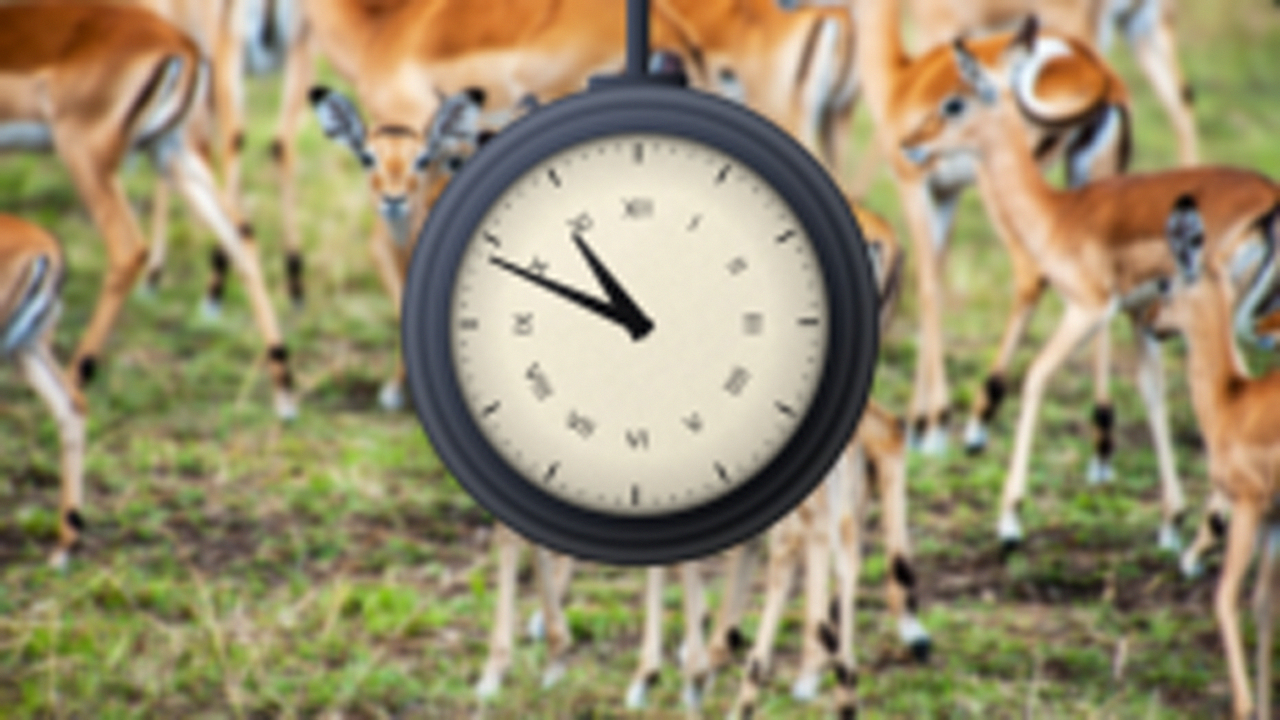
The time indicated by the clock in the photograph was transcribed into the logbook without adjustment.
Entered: 10:49
